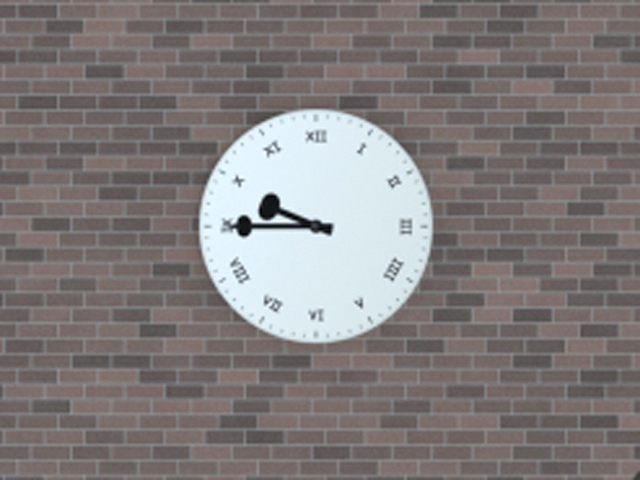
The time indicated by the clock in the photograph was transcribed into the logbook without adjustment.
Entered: 9:45
